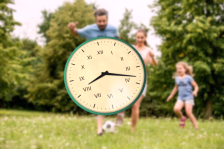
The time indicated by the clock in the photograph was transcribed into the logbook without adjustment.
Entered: 8:18
